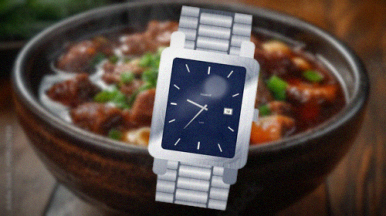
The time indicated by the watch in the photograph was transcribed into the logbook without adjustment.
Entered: 9:36
